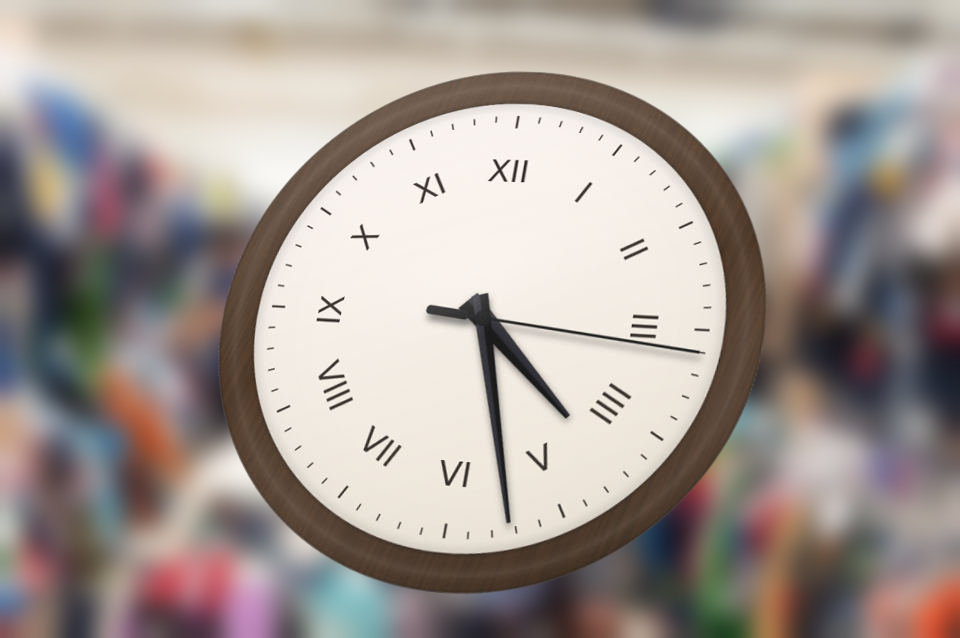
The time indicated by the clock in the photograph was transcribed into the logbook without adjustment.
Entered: 4:27:16
